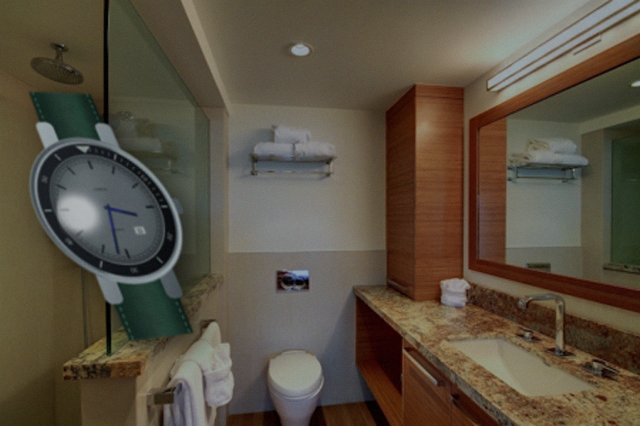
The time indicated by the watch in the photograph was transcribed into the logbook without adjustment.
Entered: 3:32
